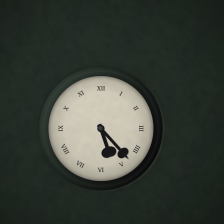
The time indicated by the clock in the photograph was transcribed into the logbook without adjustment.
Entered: 5:23
